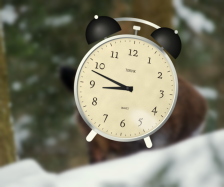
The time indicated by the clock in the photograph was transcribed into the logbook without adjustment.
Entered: 8:48
